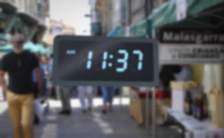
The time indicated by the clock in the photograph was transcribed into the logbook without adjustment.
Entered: 11:37
